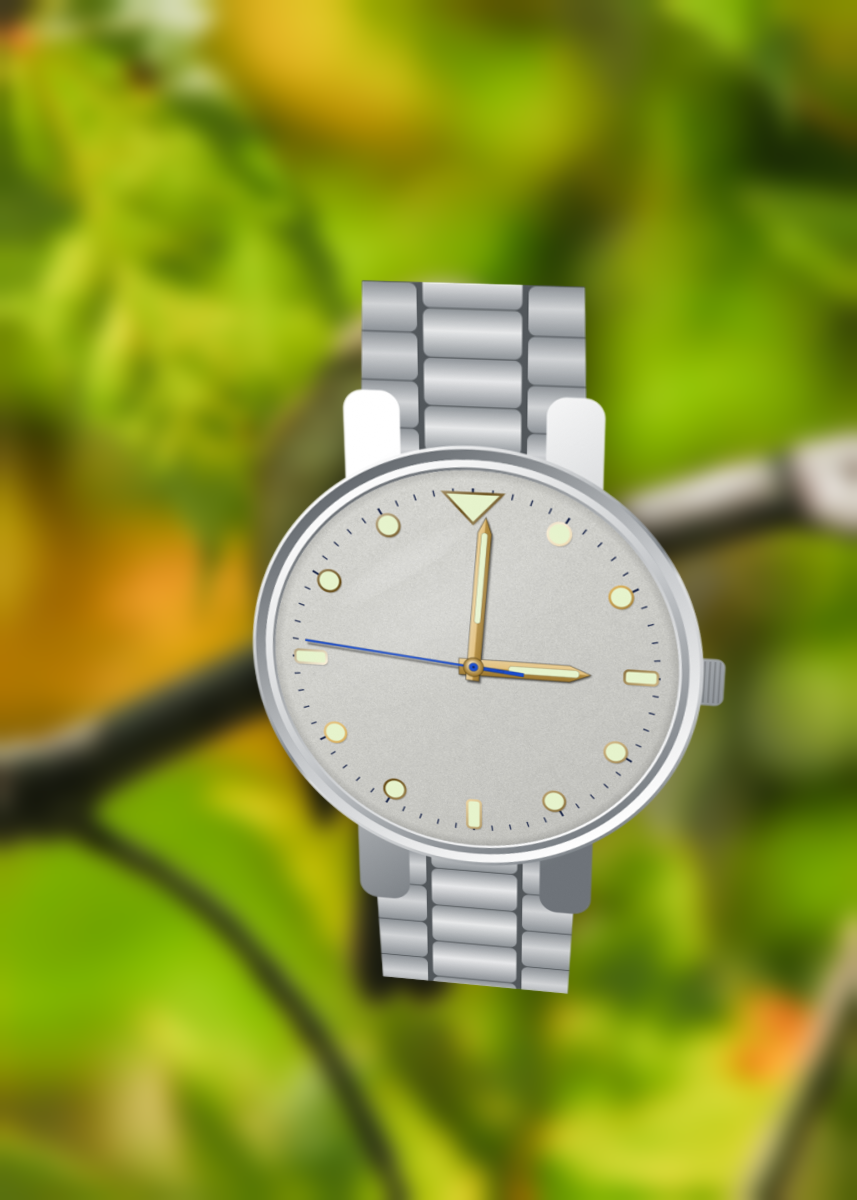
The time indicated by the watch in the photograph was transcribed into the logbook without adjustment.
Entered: 3:00:46
